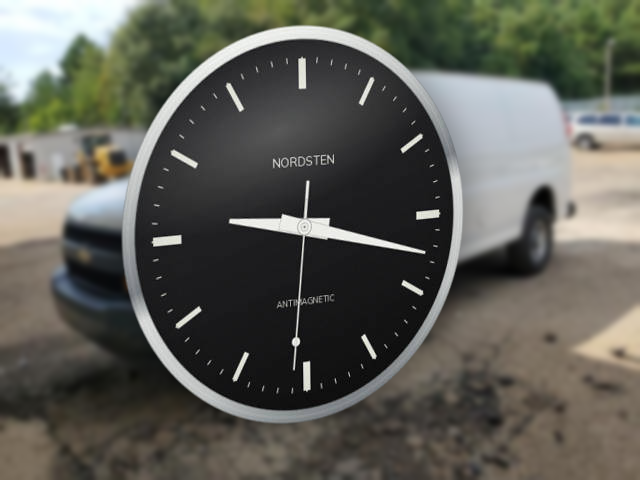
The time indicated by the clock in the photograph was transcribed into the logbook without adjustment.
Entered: 9:17:31
